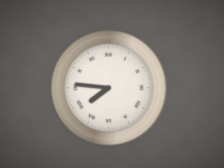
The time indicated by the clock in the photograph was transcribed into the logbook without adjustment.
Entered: 7:46
